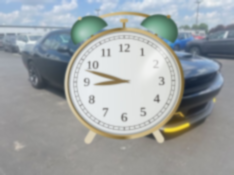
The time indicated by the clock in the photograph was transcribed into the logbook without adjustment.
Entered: 8:48
